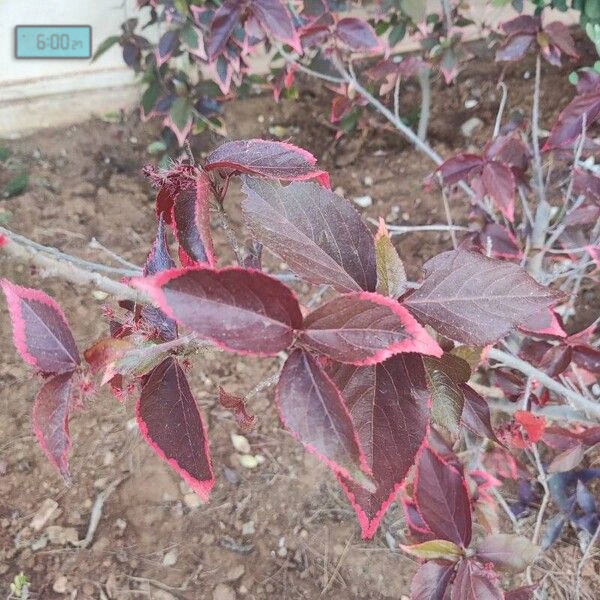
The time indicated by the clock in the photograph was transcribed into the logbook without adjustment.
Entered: 6:00
